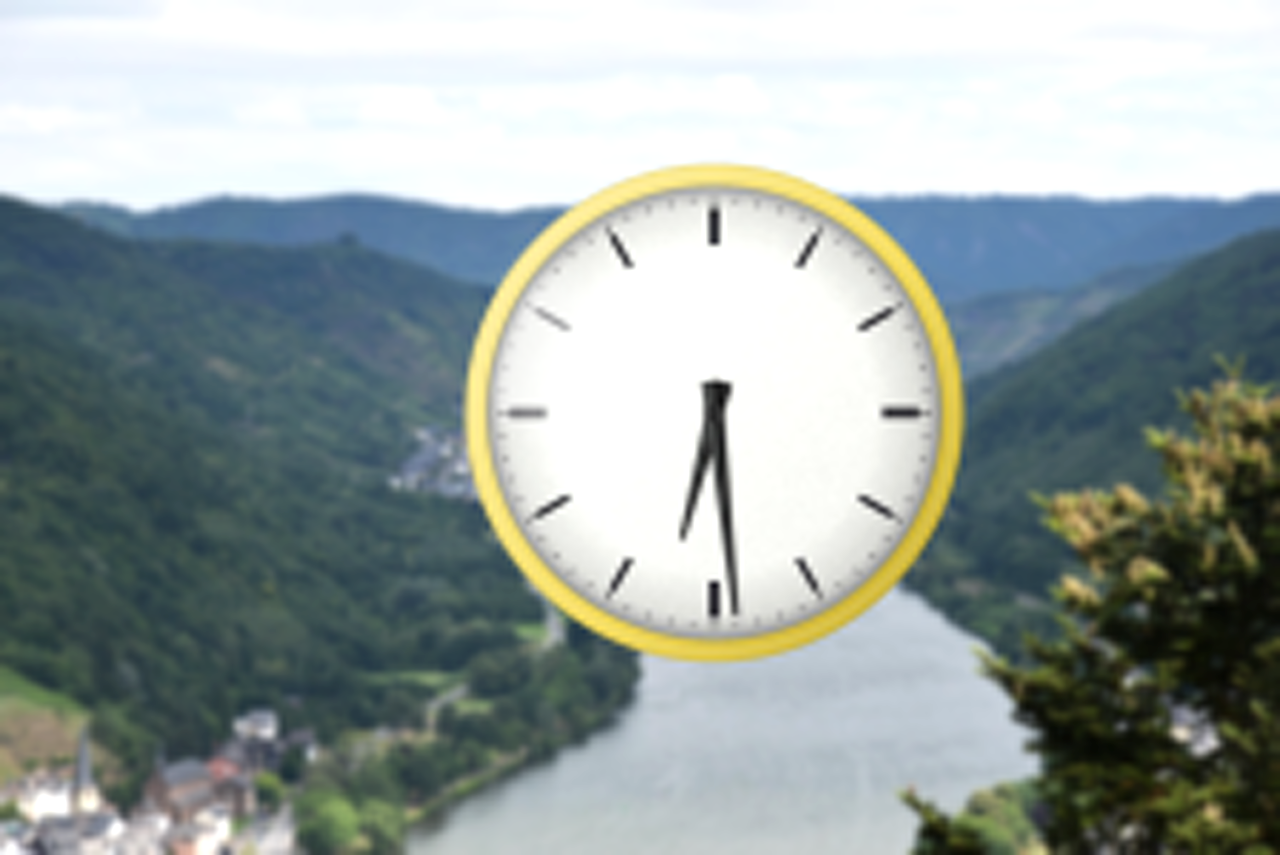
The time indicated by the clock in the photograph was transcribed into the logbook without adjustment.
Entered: 6:29
